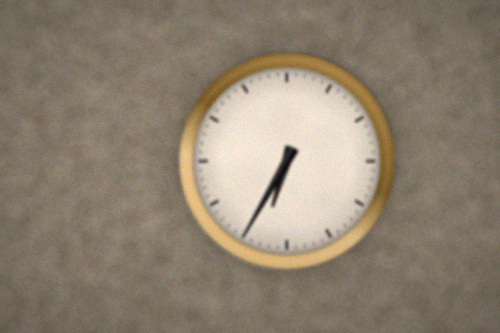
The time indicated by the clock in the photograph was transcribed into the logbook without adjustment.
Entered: 6:35
